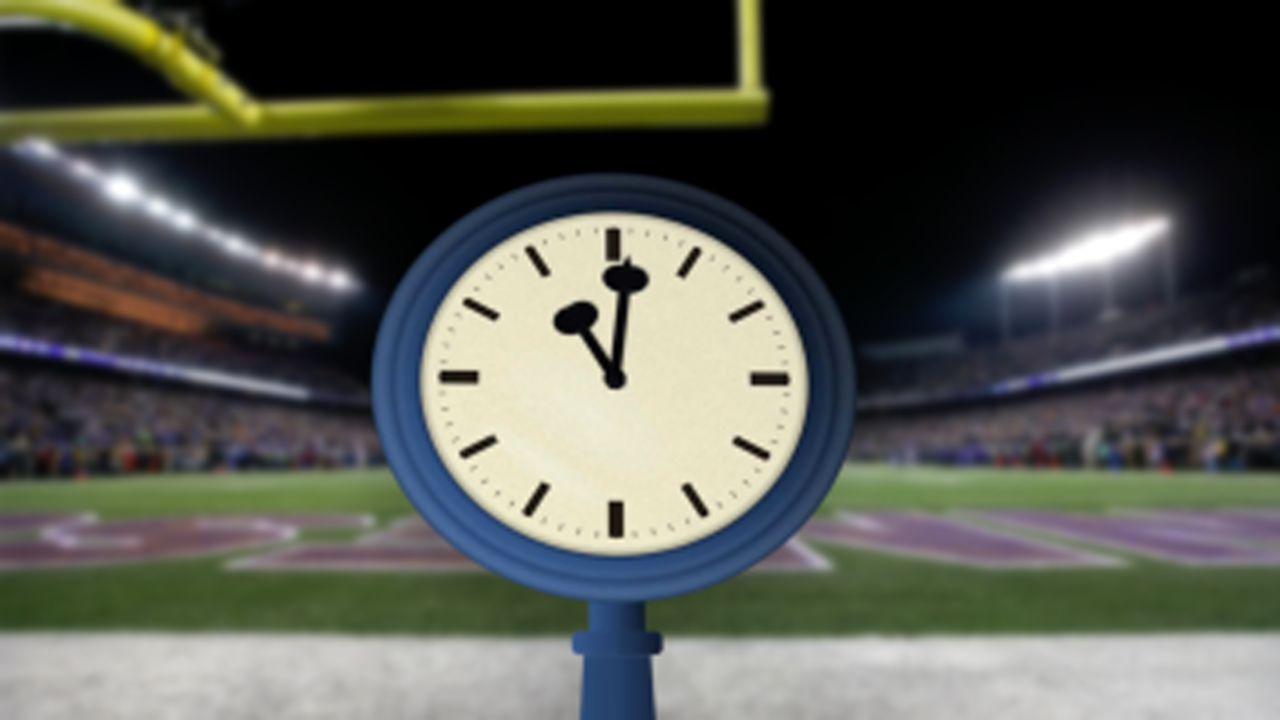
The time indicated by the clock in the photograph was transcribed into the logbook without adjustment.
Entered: 11:01
